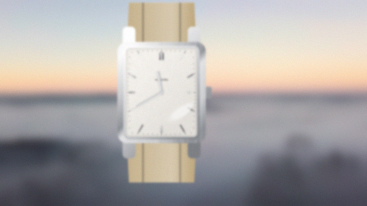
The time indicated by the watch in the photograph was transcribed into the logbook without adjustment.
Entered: 11:40
